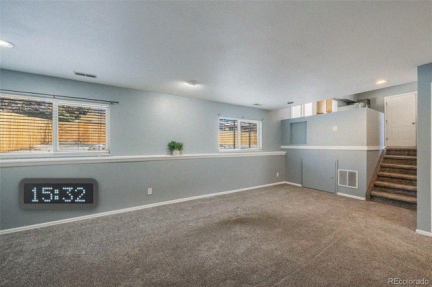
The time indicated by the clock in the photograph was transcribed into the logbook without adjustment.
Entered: 15:32
